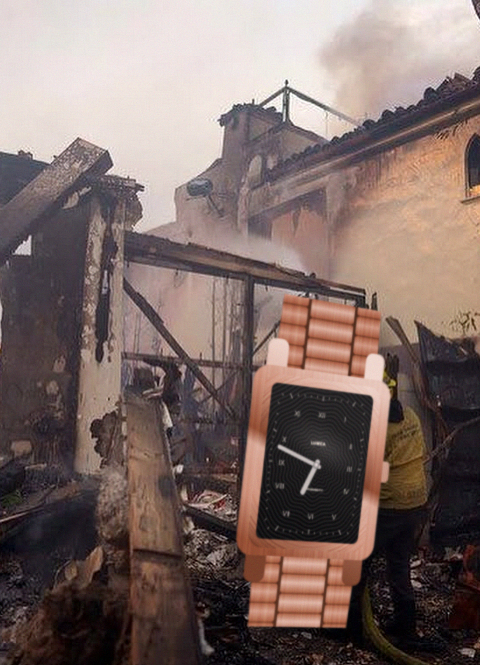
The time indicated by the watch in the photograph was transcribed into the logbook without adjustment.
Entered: 6:48
